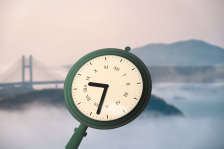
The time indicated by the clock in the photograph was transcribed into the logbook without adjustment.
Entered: 8:28
